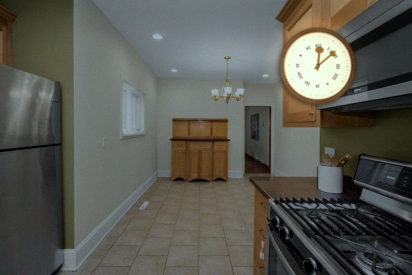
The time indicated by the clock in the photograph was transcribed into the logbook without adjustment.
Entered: 12:08
